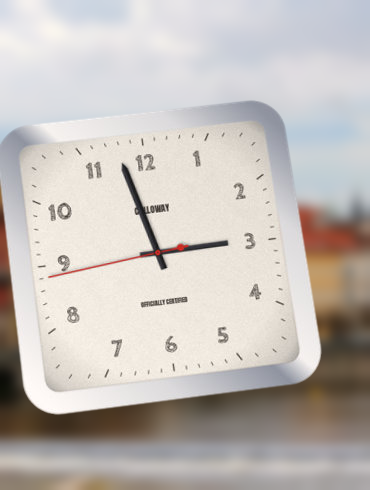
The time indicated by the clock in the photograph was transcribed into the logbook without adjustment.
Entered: 2:57:44
